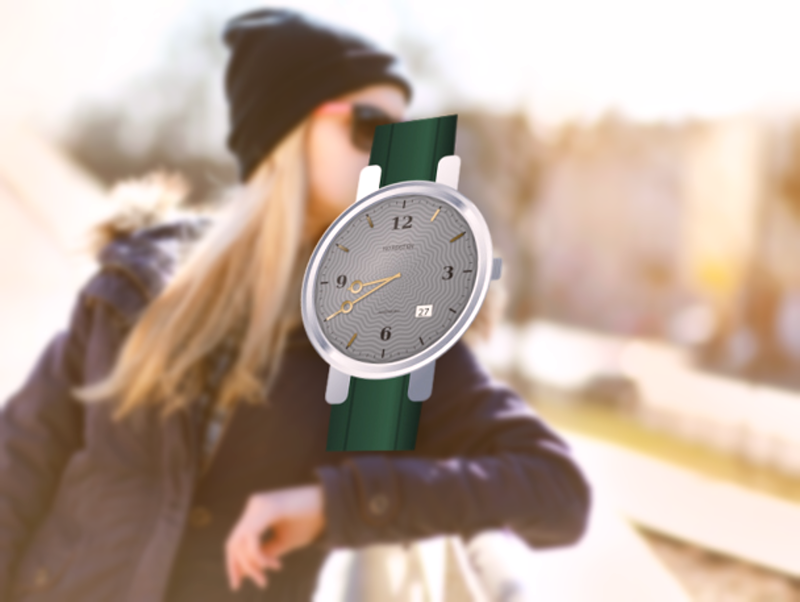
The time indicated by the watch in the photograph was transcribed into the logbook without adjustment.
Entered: 8:40
